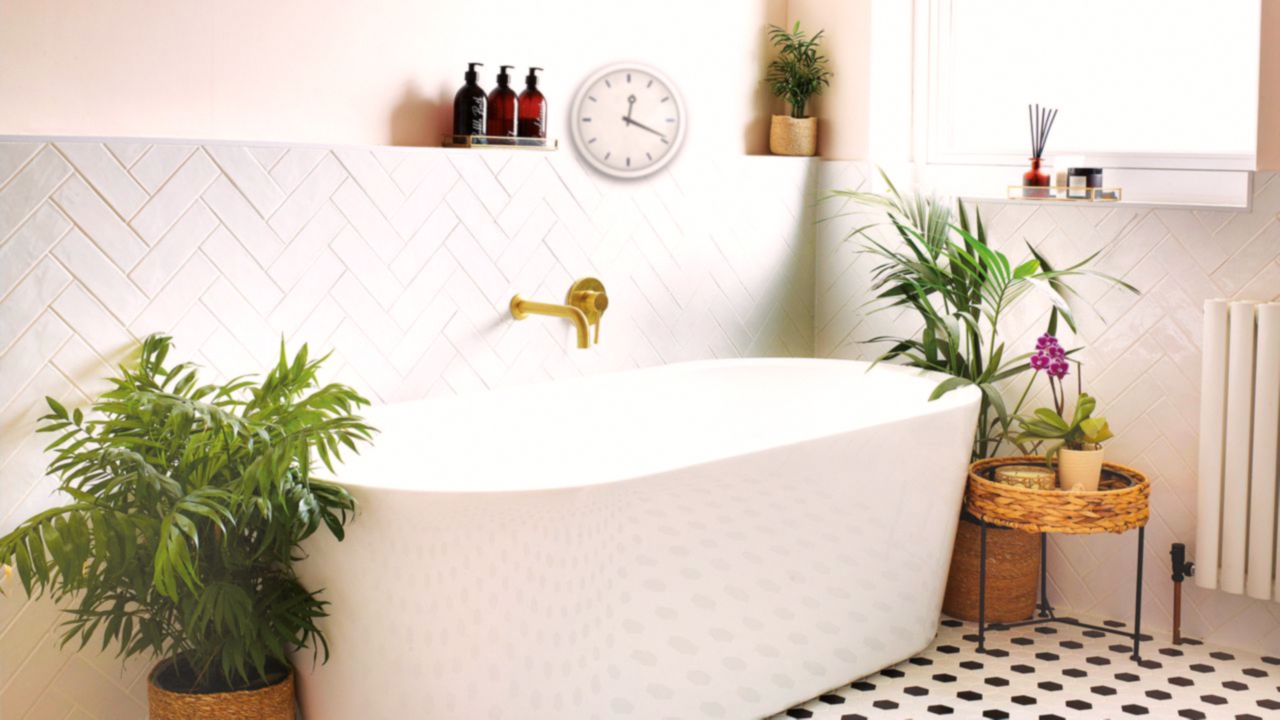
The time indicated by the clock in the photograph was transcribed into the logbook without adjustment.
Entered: 12:19
